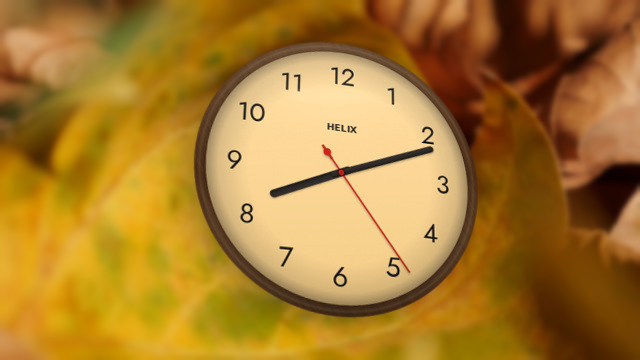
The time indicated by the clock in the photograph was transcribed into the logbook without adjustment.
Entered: 8:11:24
